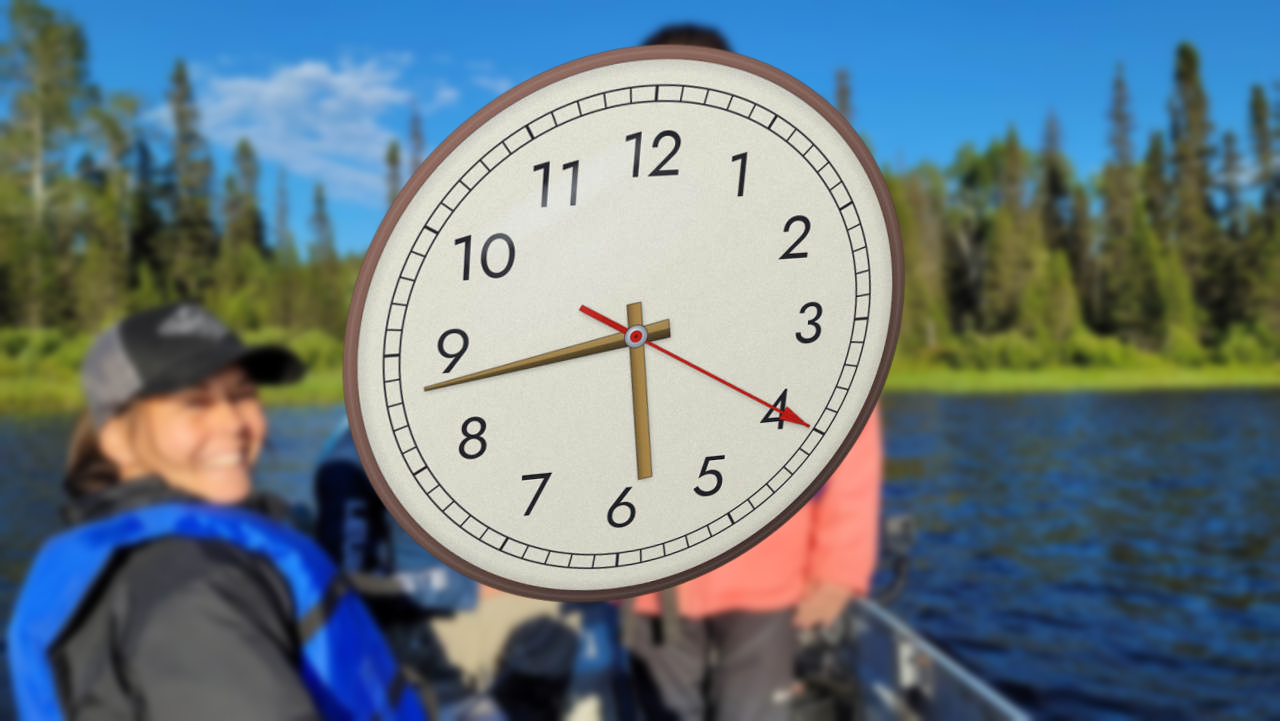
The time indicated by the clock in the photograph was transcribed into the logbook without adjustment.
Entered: 5:43:20
